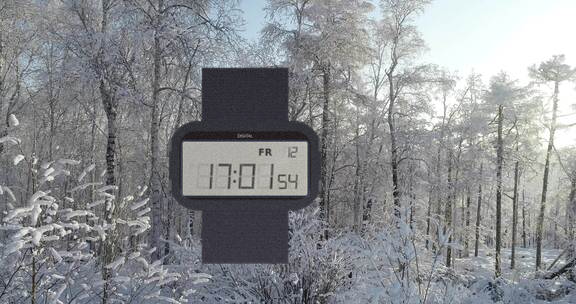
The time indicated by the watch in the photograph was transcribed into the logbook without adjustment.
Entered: 17:01:54
